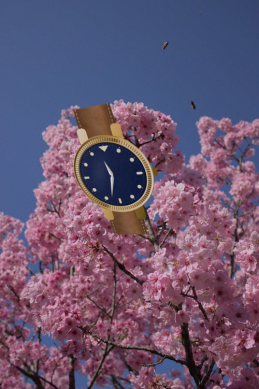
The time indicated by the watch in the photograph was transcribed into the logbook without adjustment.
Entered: 11:33
